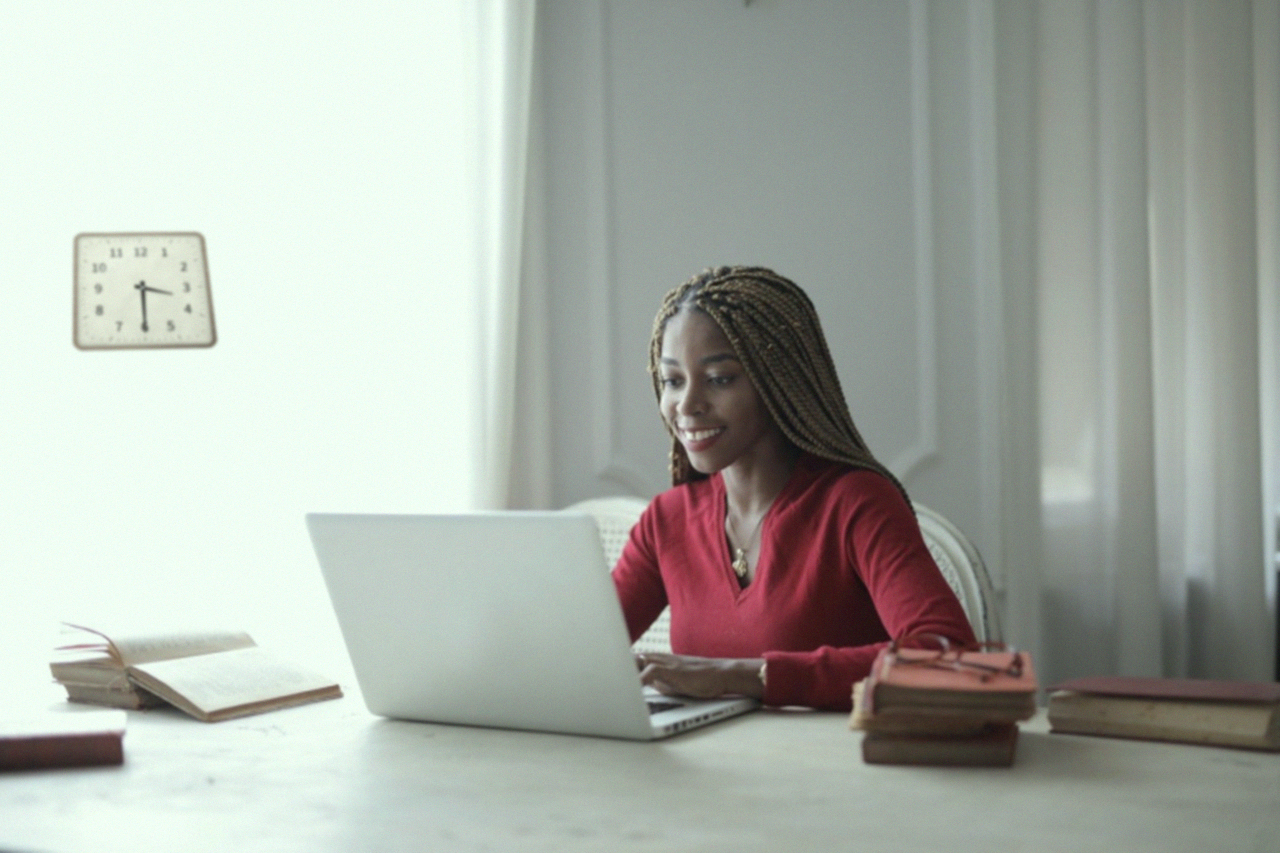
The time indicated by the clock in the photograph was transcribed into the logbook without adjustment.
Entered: 3:30
